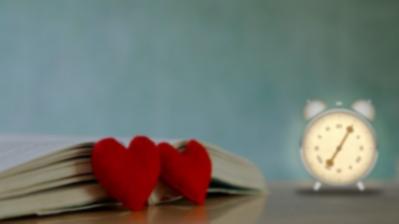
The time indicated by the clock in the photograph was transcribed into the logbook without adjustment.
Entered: 7:05
